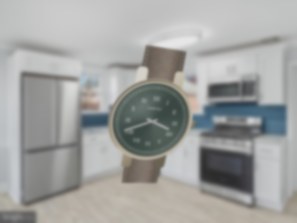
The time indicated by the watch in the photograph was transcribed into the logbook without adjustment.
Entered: 3:41
